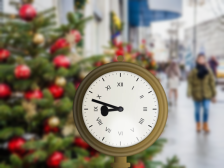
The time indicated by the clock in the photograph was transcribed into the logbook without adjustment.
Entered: 8:48
